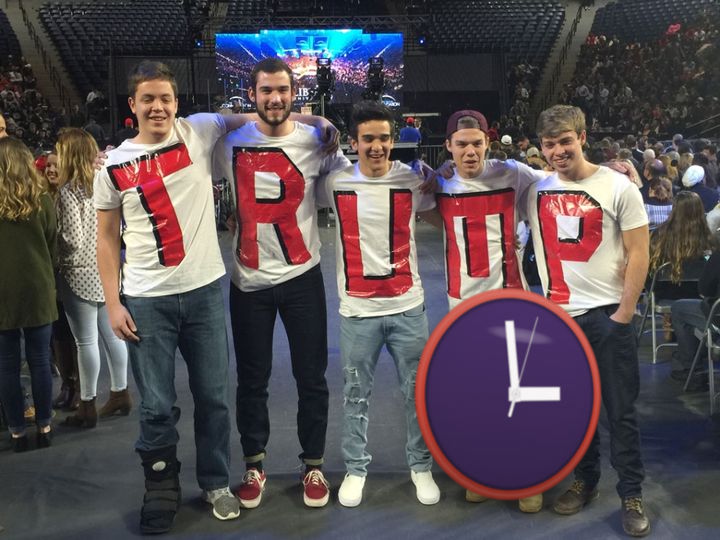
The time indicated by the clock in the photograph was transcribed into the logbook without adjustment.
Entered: 2:59:03
